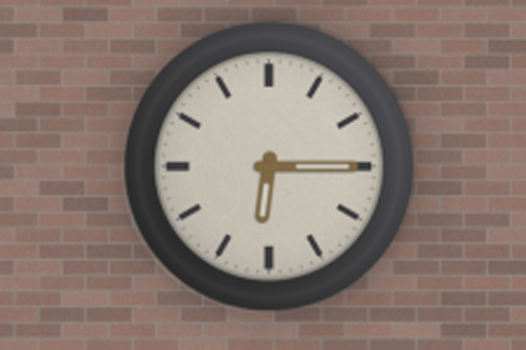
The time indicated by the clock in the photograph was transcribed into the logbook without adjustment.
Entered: 6:15
